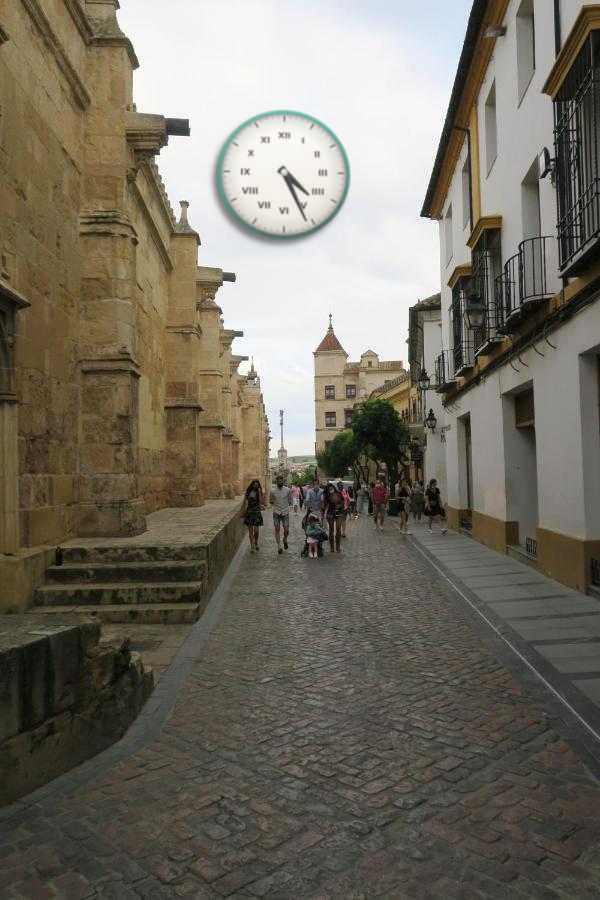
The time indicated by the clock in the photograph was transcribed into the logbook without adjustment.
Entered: 4:26
